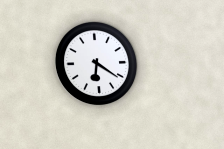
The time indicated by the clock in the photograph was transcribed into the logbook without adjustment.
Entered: 6:21
